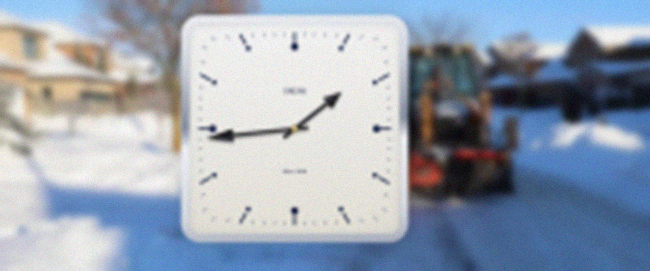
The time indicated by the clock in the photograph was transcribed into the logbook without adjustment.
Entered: 1:44
